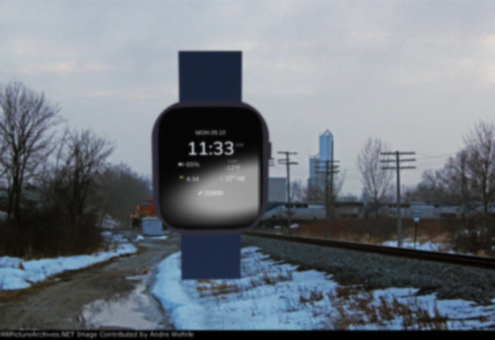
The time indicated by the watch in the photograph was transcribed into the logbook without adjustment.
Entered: 11:33
